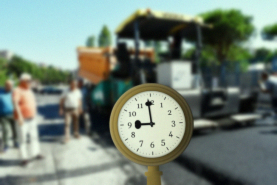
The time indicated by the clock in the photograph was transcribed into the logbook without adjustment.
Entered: 8:59
